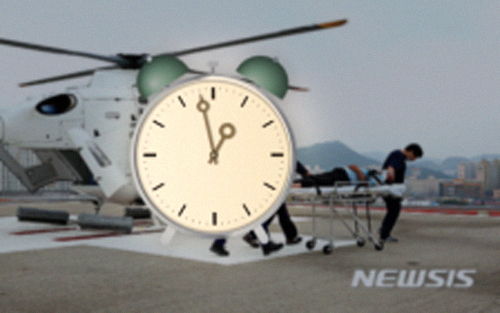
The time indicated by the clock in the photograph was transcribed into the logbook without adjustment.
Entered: 12:58
